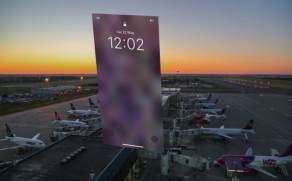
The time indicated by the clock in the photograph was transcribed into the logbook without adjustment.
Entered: 12:02
